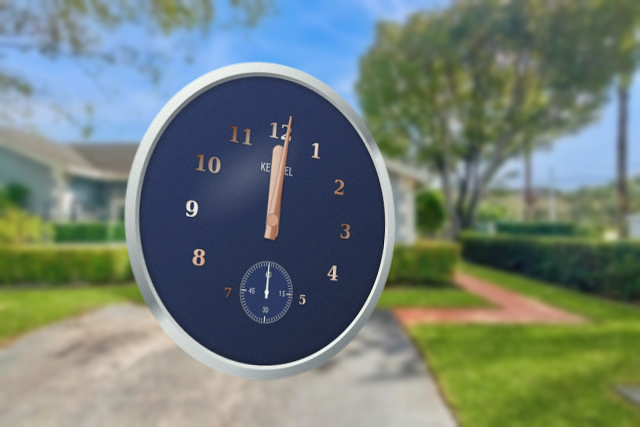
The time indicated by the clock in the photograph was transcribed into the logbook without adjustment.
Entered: 12:01
